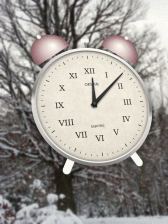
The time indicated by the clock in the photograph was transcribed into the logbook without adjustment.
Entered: 12:08
